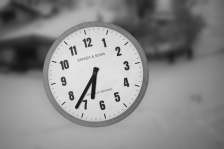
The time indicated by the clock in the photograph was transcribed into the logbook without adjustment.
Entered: 6:37
